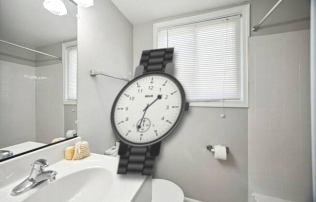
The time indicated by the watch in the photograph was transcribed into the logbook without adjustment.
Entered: 1:32
